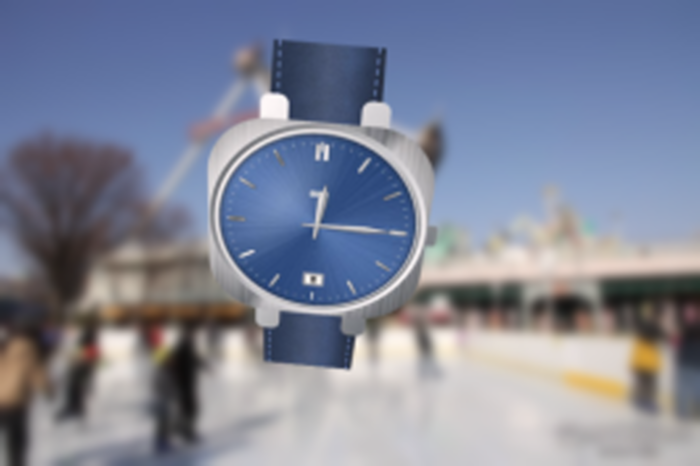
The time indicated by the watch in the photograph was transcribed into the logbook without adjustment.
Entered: 12:15
